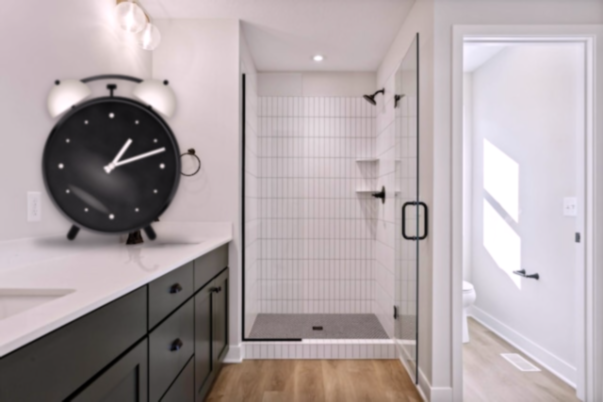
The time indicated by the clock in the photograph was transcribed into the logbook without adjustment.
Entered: 1:12
